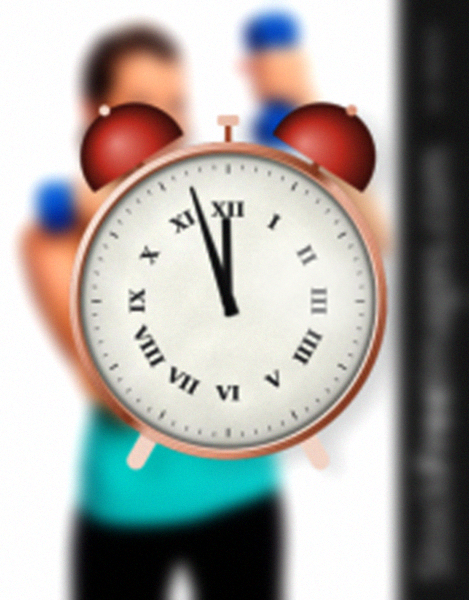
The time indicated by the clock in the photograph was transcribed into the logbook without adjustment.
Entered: 11:57
